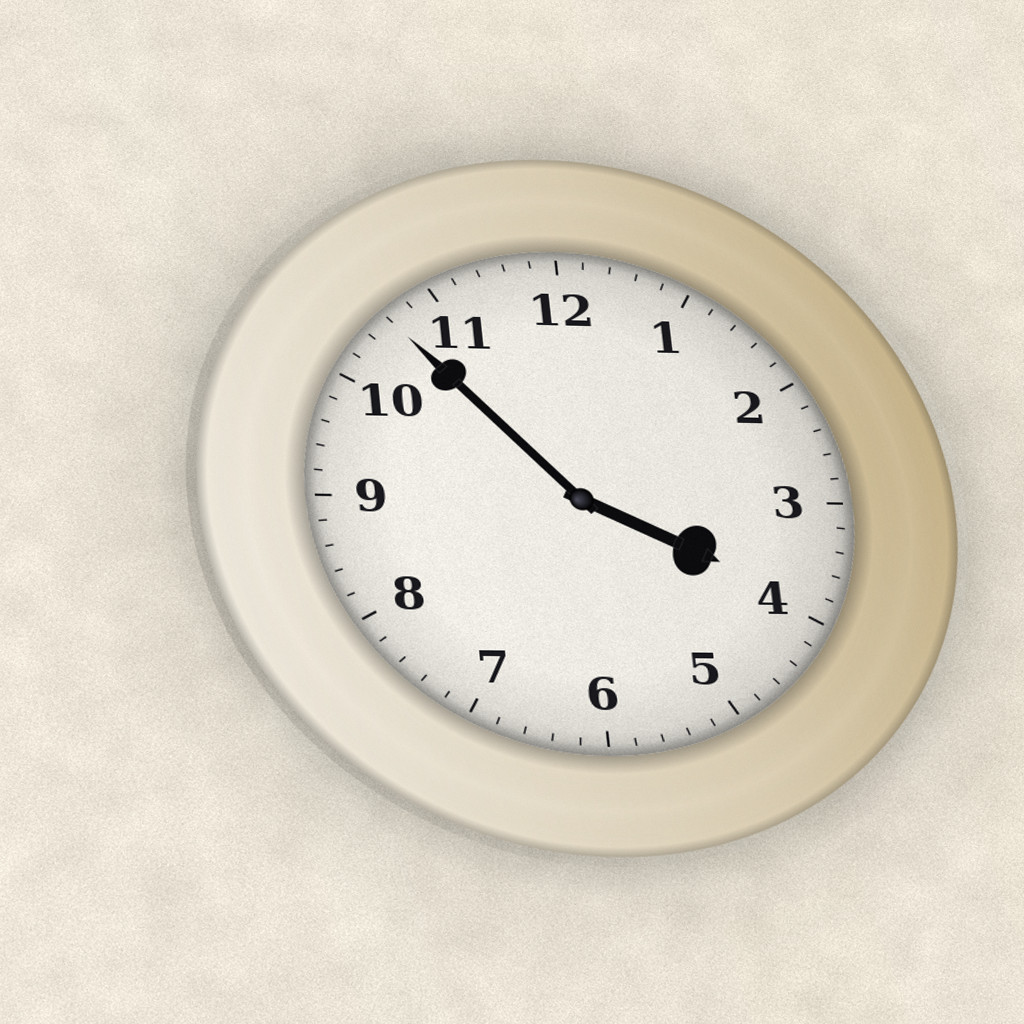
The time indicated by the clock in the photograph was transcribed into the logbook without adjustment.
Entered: 3:53
